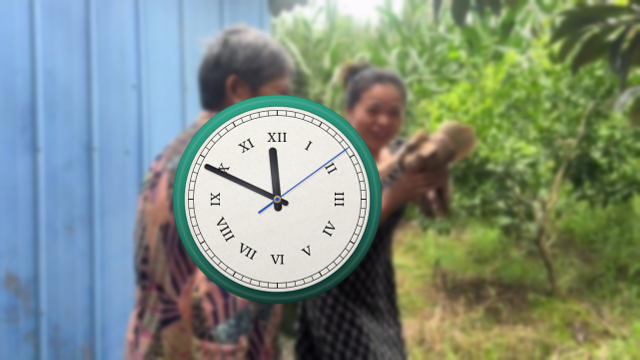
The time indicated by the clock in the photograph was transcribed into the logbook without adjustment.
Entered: 11:49:09
